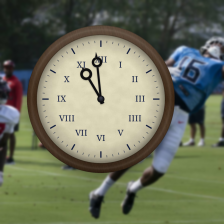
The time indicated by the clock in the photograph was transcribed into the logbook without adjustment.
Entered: 10:59
